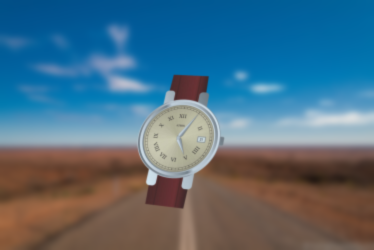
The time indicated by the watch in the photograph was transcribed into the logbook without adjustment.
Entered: 5:05
